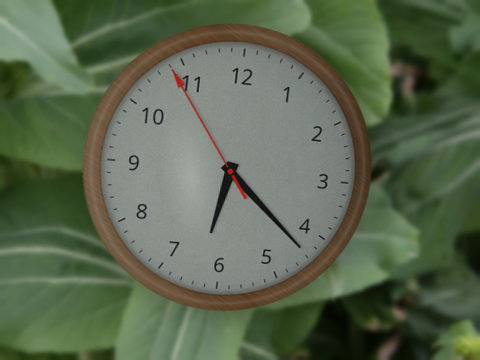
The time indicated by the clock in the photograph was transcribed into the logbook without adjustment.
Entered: 6:21:54
